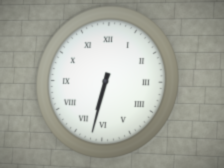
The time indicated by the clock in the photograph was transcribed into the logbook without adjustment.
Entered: 6:32
